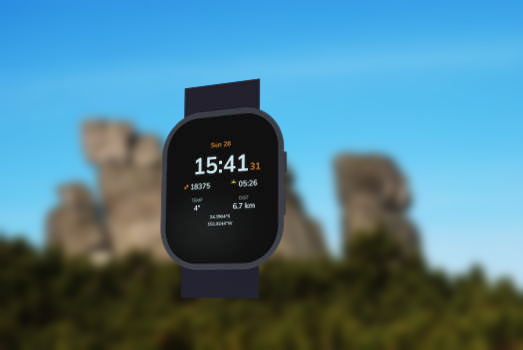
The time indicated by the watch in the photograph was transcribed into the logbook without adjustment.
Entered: 15:41:31
